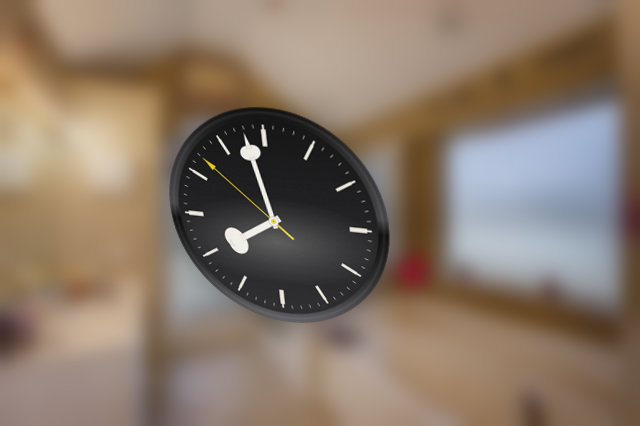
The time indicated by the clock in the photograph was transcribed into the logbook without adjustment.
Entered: 7:57:52
